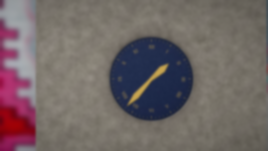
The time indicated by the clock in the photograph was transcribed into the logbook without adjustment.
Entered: 1:37
